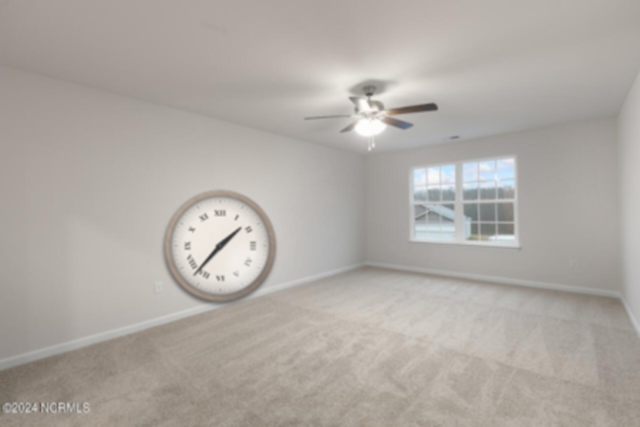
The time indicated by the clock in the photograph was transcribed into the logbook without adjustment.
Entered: 1:37
